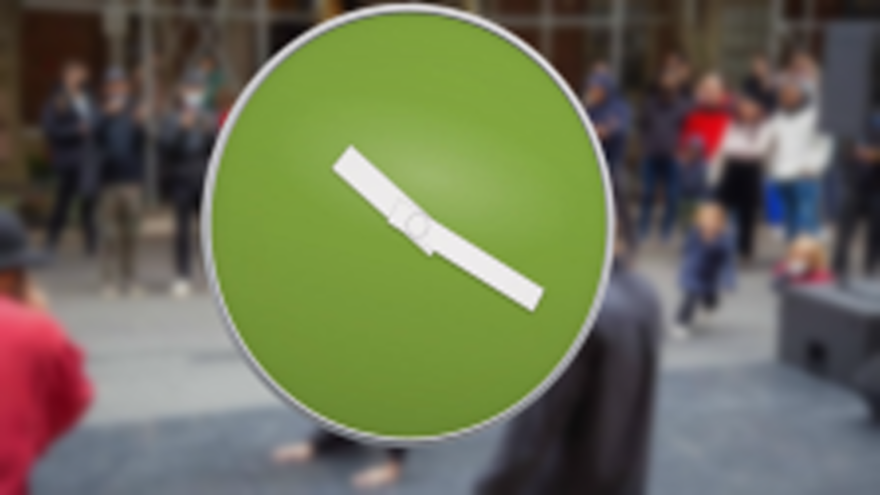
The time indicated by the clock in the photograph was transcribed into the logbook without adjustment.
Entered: 10:20
